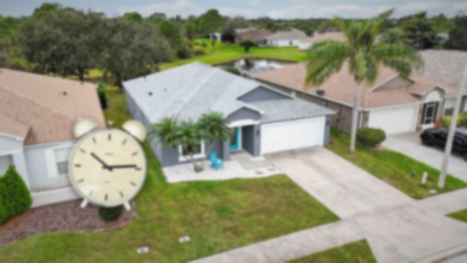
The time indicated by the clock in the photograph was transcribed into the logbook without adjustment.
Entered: 10:14
